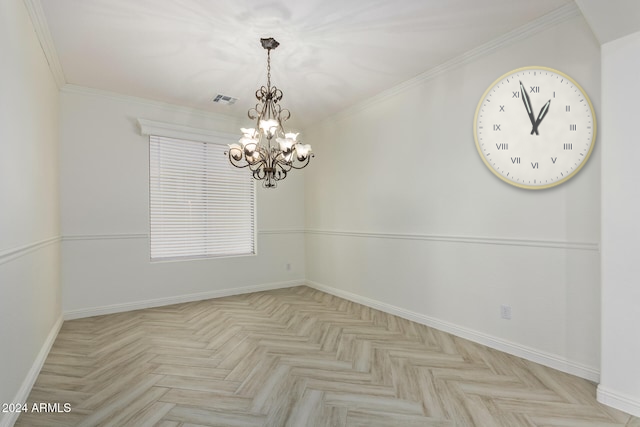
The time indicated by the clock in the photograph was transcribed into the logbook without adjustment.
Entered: 12:57
